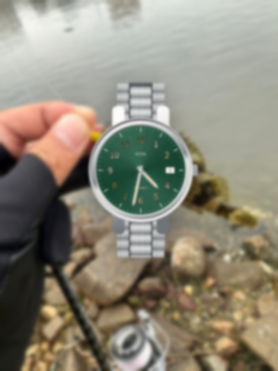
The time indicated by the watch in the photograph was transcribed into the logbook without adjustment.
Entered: 4:32
